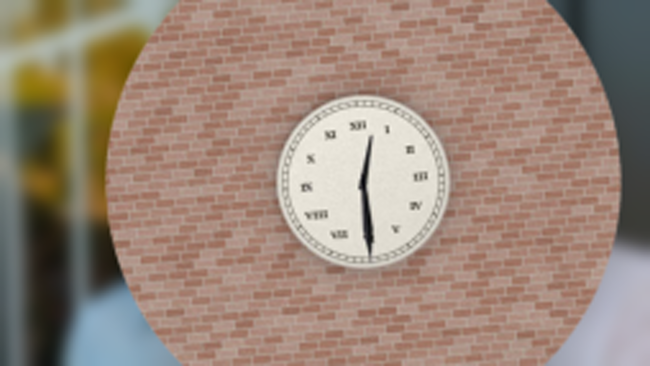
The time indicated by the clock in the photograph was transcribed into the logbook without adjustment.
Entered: 12:30
